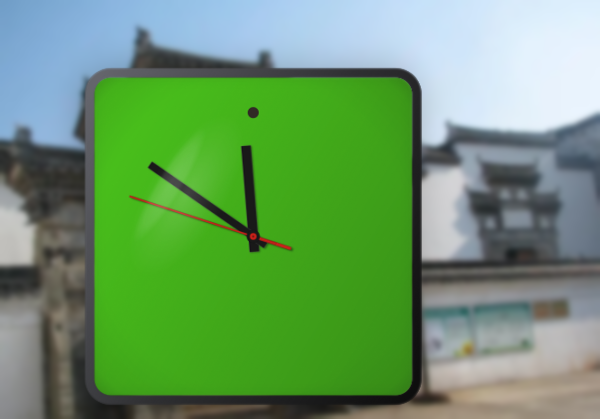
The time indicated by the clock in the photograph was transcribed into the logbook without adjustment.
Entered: 11:50:48
